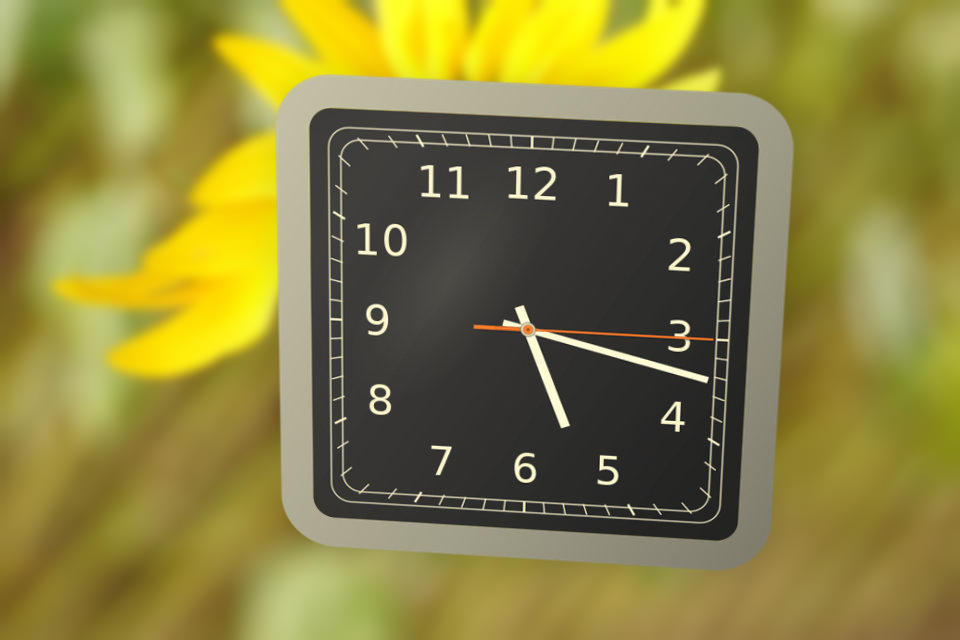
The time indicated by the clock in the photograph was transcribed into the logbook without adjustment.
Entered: 5:17:15
